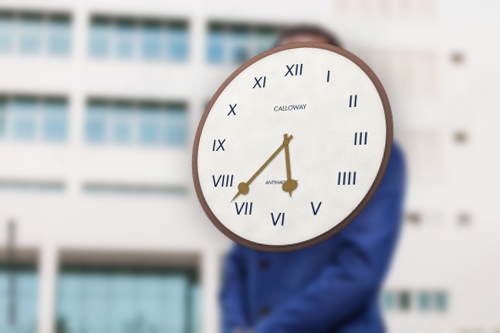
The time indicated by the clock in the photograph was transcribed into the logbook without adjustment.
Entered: 5:37
